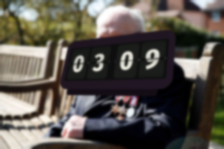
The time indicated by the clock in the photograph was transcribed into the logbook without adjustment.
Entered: 3:09
